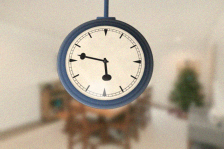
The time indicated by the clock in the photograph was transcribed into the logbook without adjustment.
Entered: 5:47
